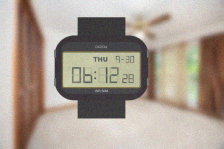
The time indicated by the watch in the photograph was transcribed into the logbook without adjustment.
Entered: 6:12:28
